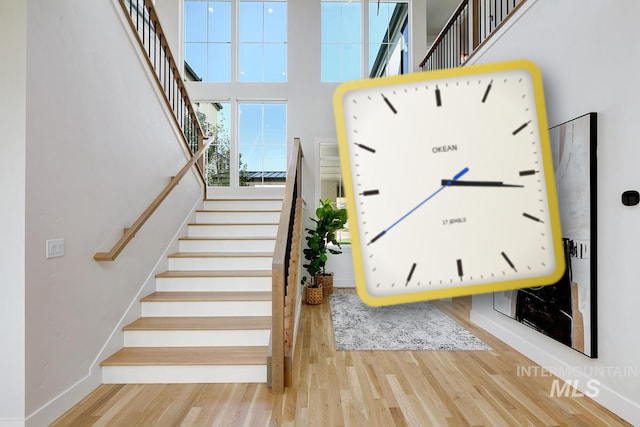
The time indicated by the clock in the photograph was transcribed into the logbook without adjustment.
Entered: 3:16:40
